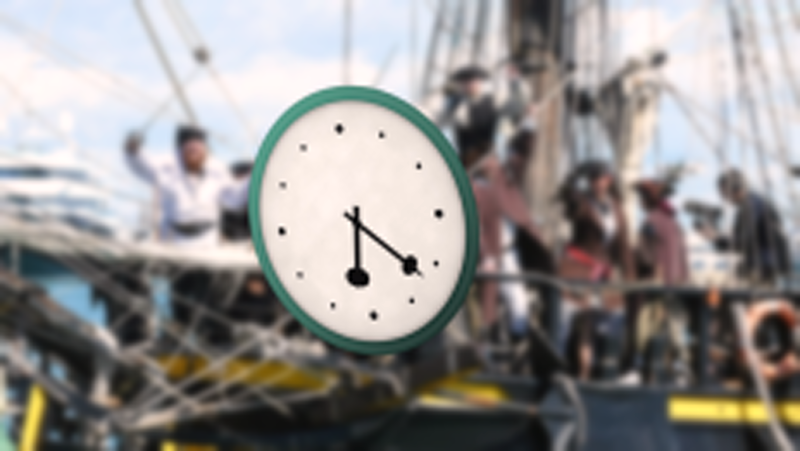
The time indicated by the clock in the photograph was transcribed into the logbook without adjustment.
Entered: 6:22
